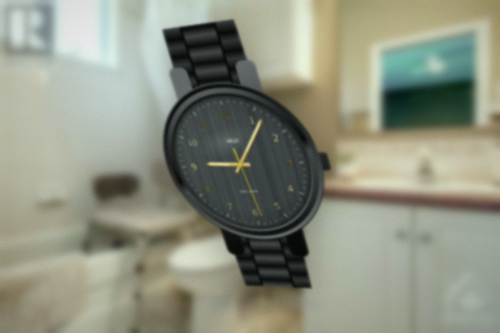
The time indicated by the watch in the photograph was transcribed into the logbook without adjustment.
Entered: 9:06:29
